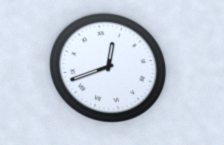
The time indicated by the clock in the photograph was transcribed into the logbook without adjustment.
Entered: 12:43
